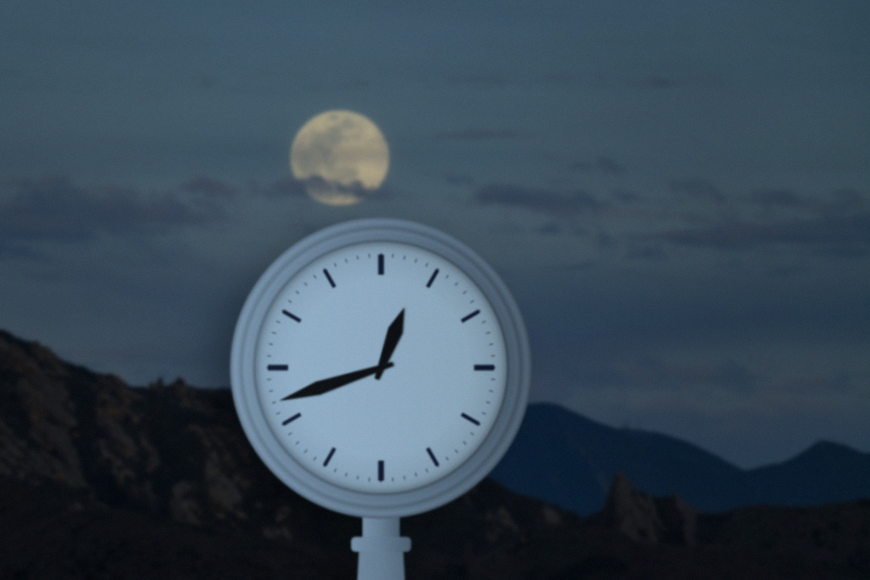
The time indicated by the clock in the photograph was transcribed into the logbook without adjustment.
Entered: 12:42
